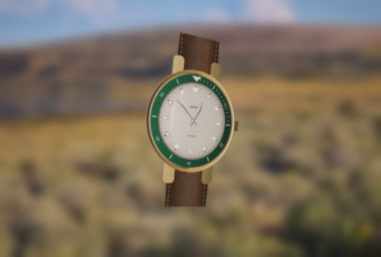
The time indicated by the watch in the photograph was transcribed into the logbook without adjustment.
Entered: 12:52
